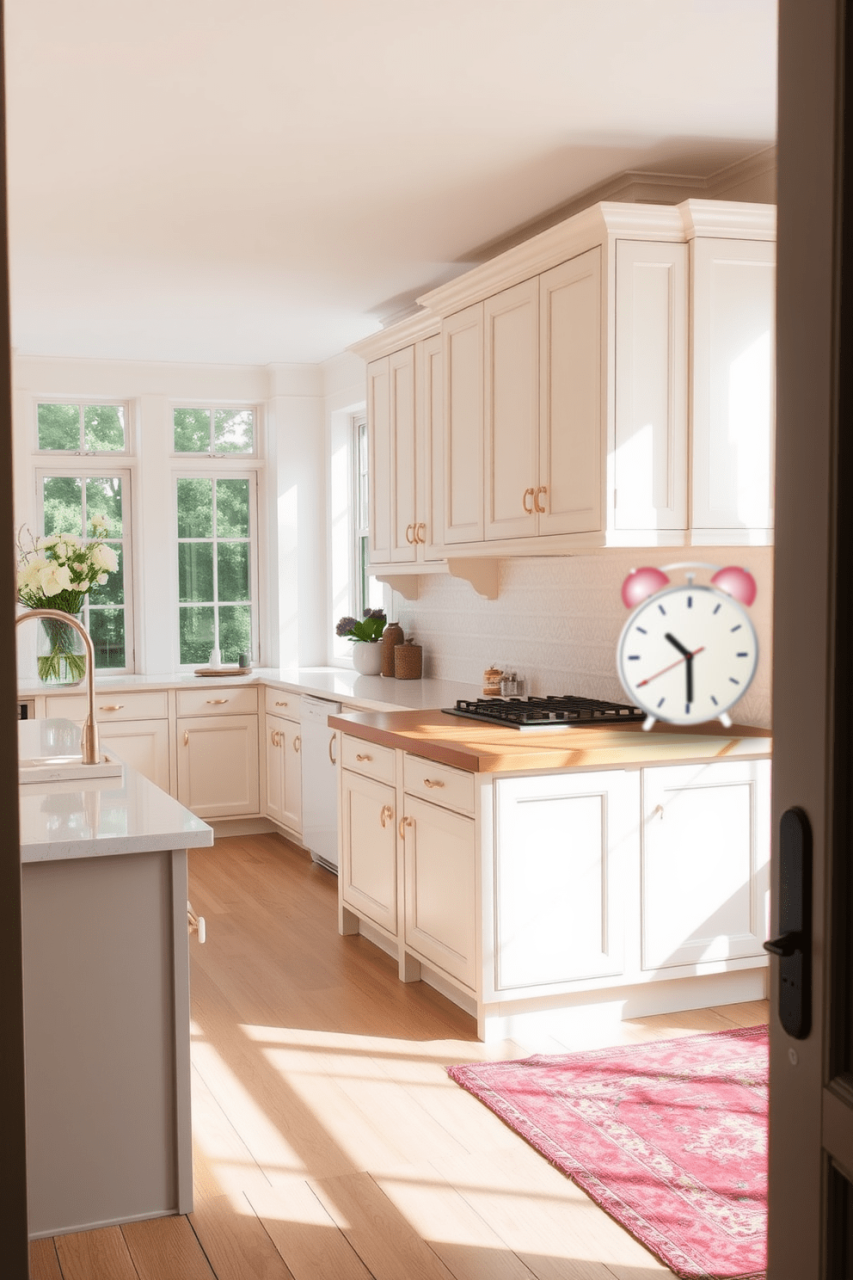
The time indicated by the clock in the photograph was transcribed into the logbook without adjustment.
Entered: 10:29:40
